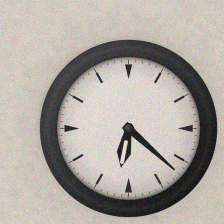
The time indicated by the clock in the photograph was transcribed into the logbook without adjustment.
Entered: 6:22
